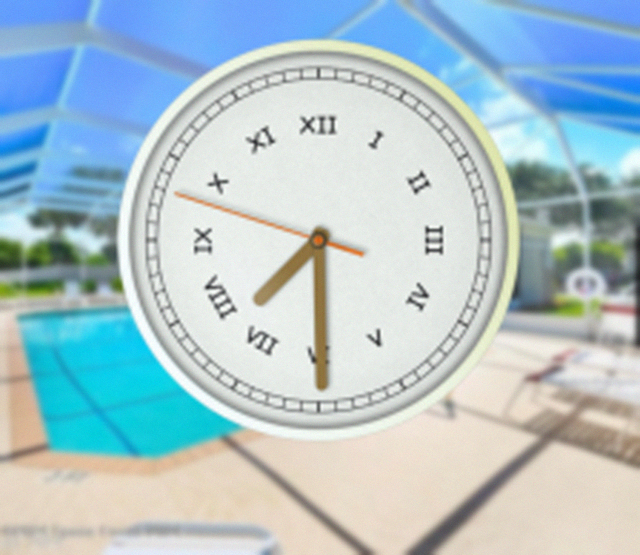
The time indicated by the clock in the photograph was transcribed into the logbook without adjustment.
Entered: 7:29:48
